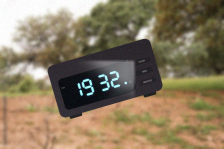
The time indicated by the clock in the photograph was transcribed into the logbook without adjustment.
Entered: 19:32
